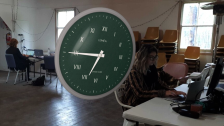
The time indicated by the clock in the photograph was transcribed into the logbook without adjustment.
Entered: 6:45
